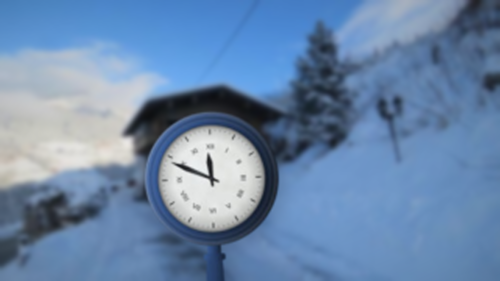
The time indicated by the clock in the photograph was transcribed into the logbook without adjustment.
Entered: 11:49
